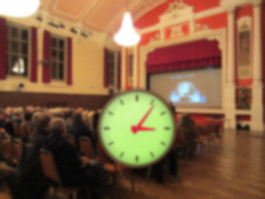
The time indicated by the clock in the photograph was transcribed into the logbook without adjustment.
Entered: 3:06
